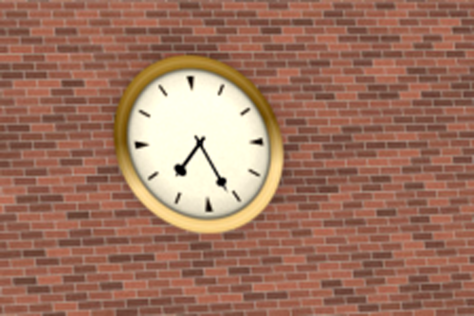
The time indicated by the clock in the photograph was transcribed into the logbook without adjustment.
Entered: 7:26
